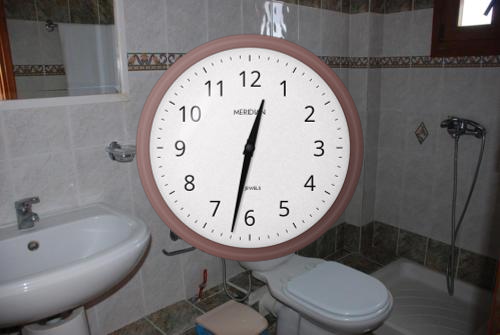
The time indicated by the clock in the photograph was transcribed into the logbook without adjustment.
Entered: 12:32
